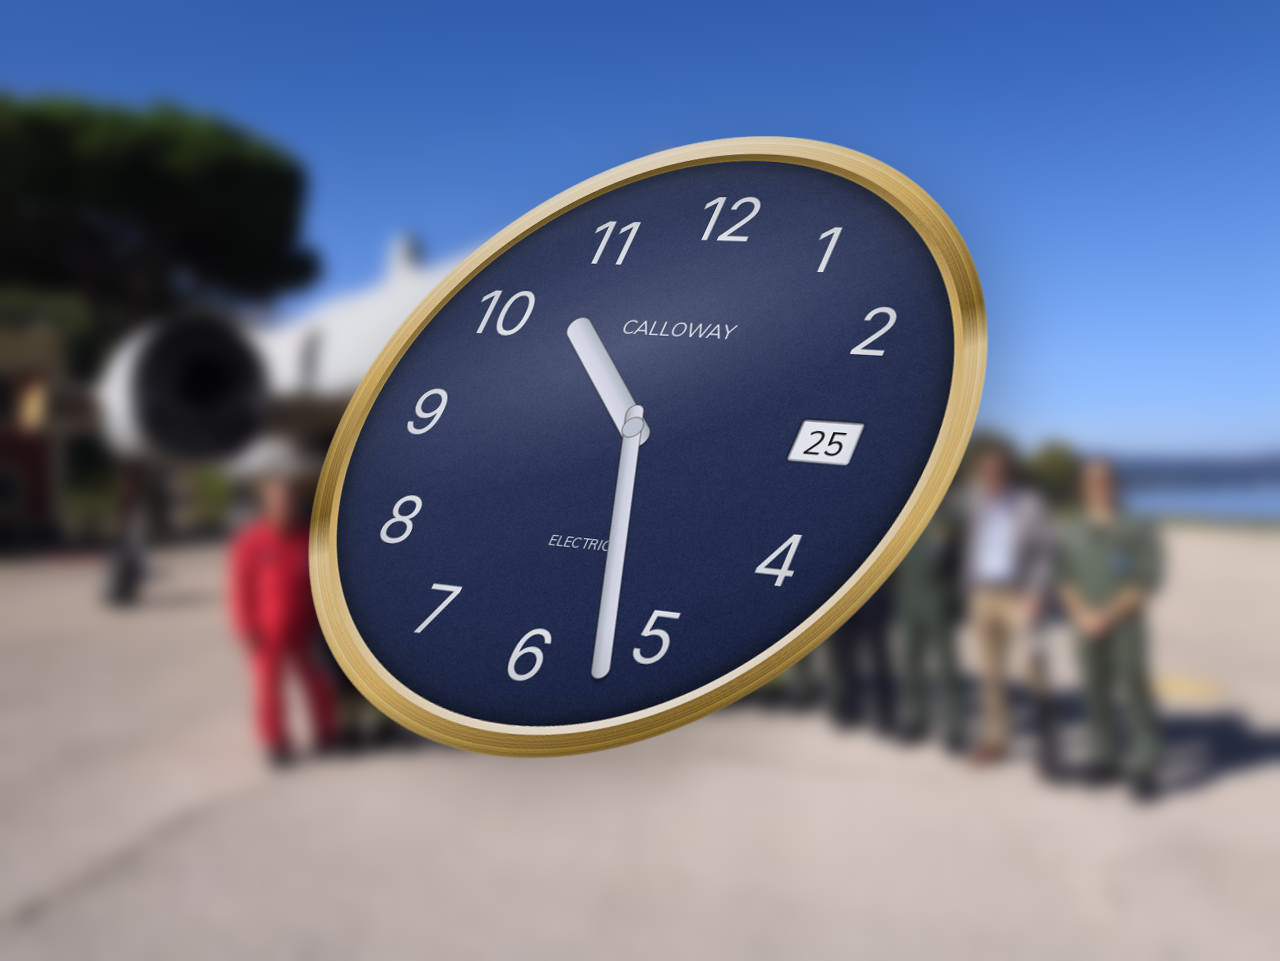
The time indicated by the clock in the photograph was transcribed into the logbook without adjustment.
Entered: 10:27
